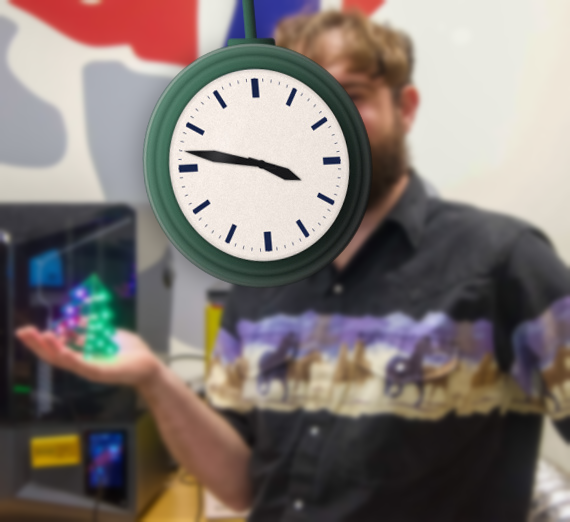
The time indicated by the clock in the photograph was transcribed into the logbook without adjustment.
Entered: 3:47
